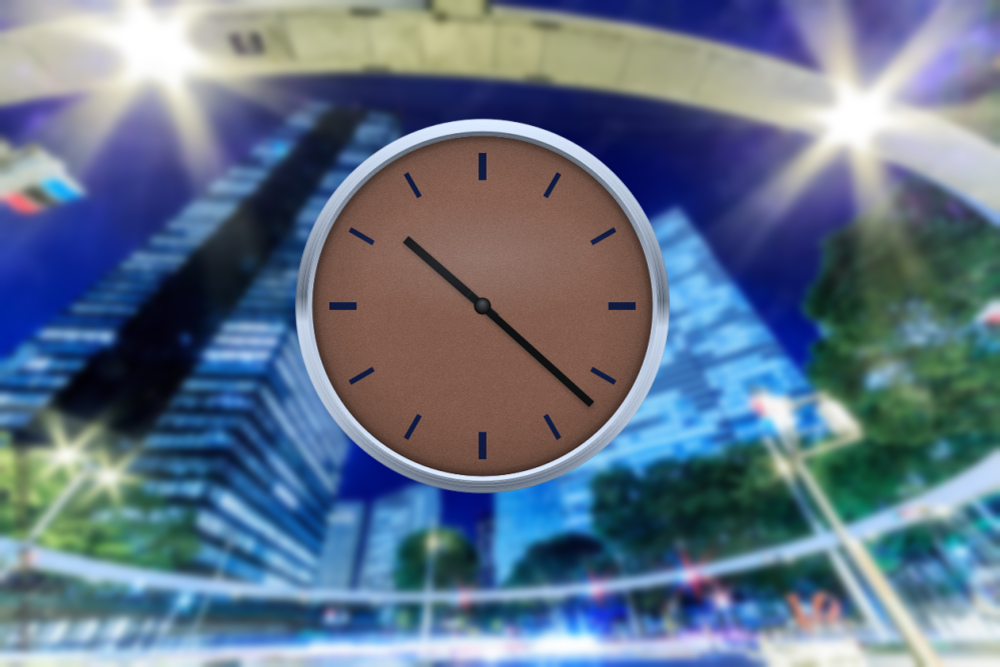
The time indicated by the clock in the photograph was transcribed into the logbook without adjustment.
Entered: 10:22
